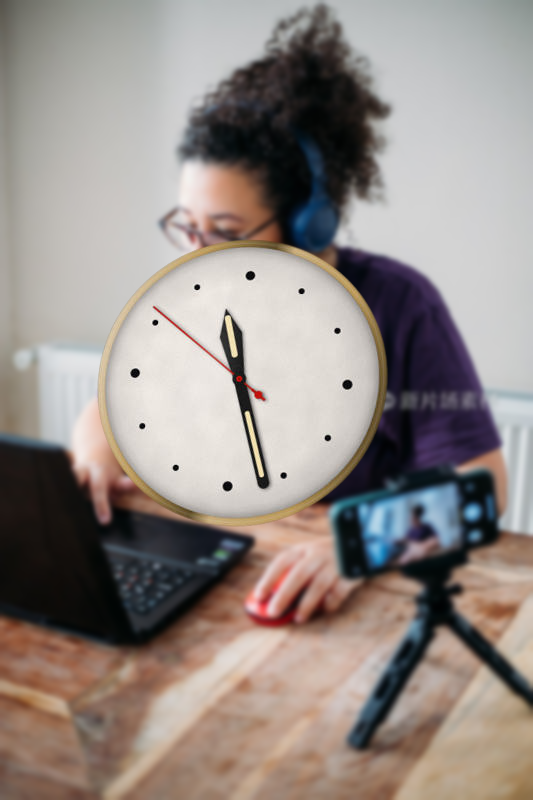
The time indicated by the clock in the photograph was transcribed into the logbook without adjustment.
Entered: 11:26:51
